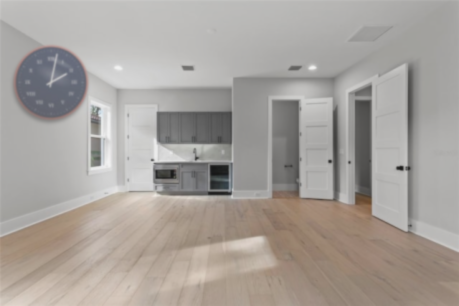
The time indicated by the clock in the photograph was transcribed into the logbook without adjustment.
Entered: 2:02
